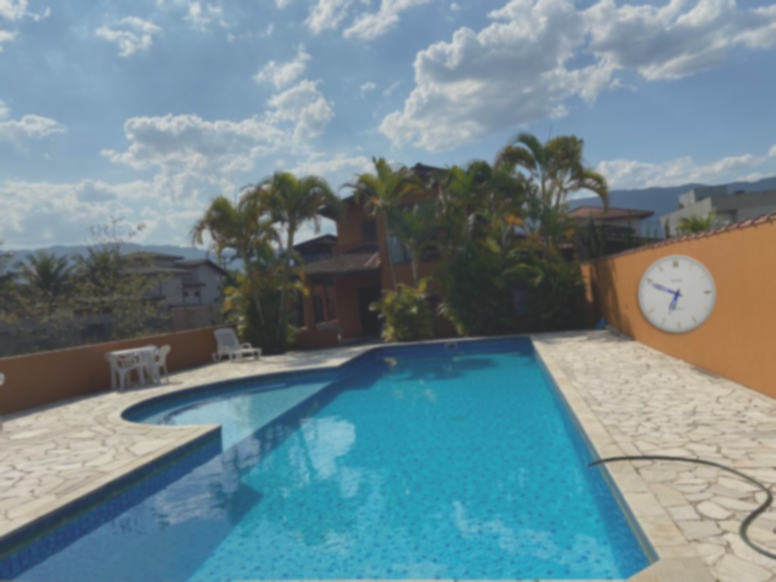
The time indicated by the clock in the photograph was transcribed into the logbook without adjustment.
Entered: 6:49
